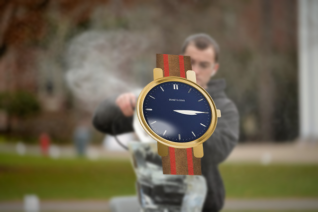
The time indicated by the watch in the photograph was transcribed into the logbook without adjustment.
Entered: 3:15
